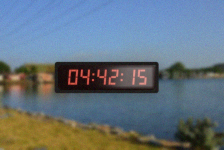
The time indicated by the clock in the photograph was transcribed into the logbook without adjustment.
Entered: 4:42:15
